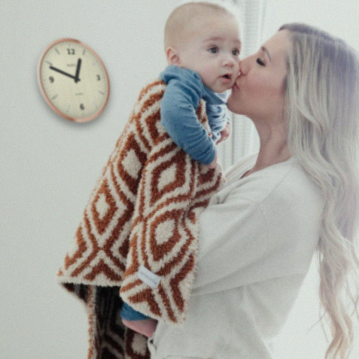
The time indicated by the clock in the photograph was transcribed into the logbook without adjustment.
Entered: 12:49
